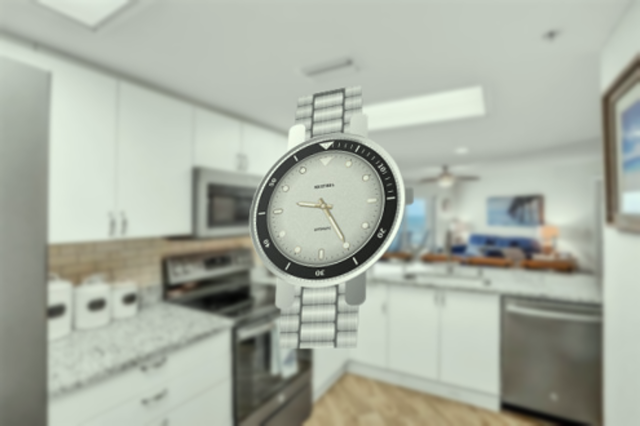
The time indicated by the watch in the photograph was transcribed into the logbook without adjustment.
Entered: 9:25
